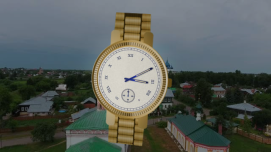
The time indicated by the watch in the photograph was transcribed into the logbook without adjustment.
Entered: 3:10
